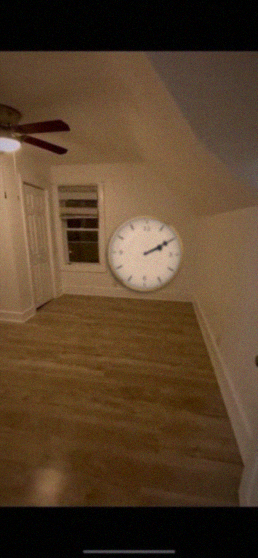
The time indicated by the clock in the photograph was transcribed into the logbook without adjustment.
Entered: 2:10
